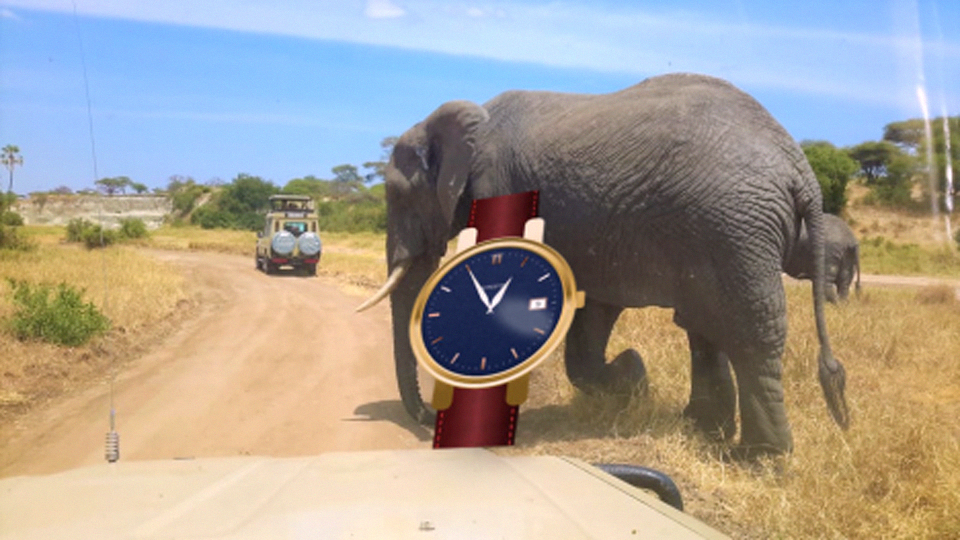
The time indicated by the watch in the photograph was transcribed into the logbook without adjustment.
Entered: 12:55
